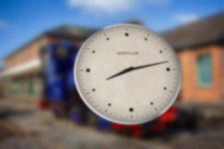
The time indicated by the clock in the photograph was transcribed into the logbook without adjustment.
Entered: 8:13
